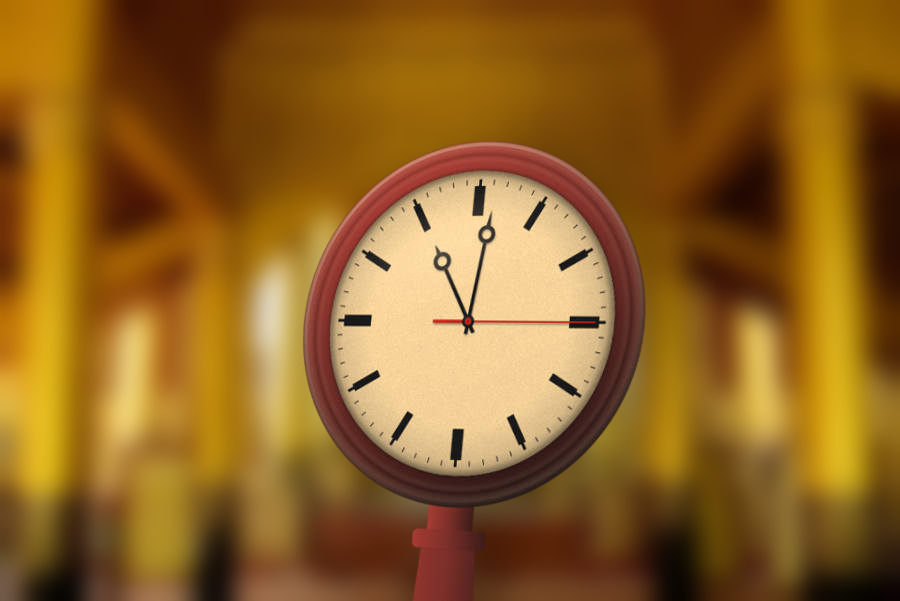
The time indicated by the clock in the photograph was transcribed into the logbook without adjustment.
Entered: 11:01:15
